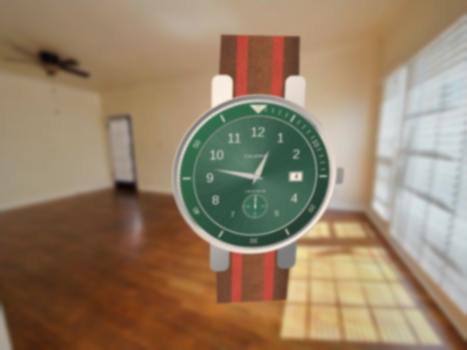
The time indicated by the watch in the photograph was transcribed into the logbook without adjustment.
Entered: 12:47
